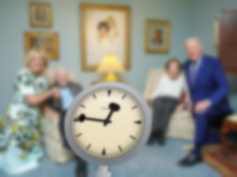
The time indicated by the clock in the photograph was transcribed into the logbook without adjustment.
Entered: 12:46
